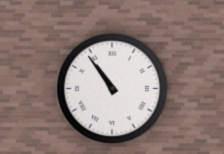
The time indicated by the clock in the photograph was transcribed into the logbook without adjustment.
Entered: 10:54
